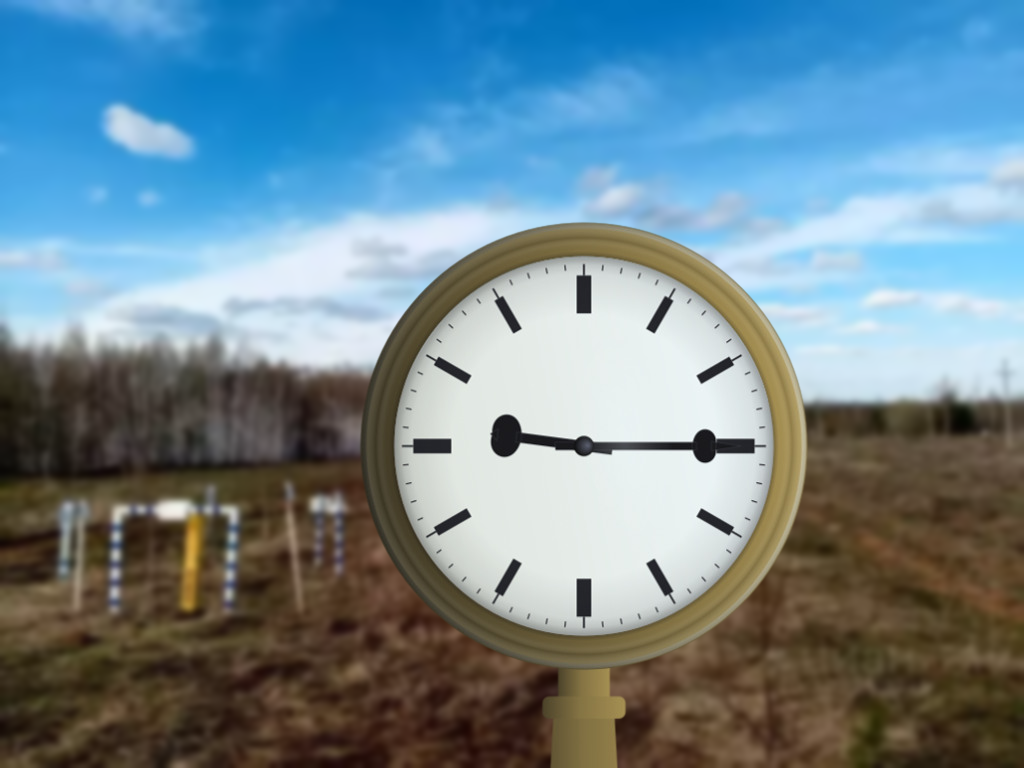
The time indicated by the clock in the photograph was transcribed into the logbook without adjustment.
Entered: 9:15
